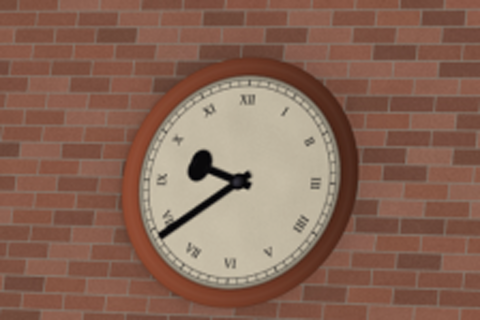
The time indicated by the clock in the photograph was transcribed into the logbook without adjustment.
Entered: 9:39
